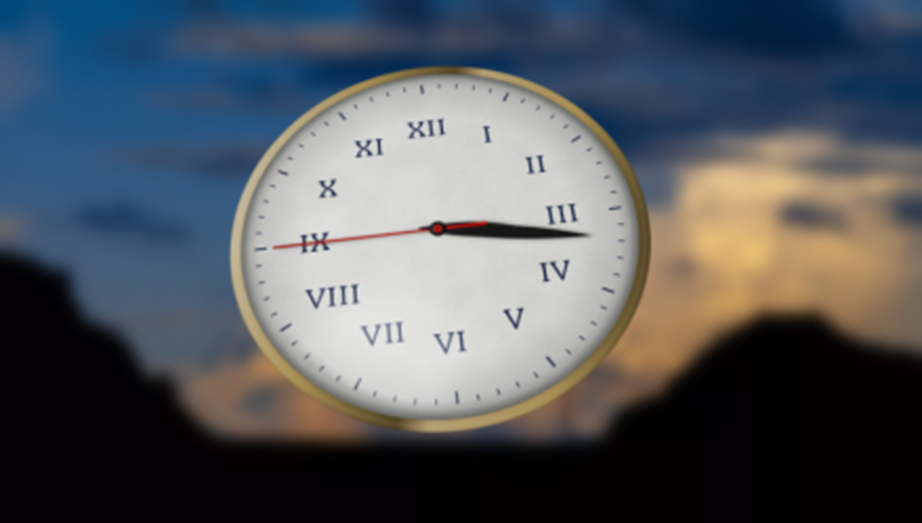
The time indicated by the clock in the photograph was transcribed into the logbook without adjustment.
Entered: 3:16:45
